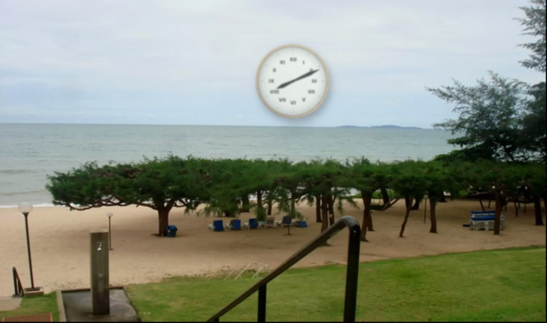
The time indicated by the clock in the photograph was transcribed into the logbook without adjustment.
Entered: 8:11
